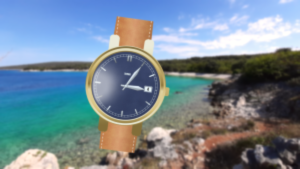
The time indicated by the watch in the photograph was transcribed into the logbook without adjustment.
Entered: 3:05
